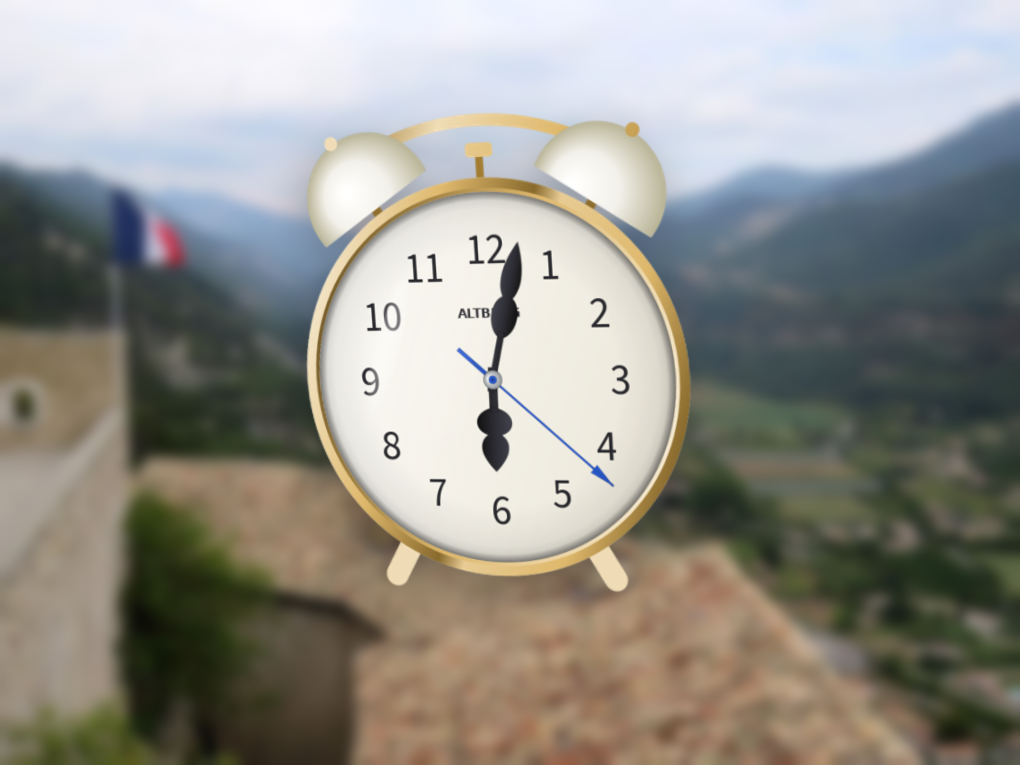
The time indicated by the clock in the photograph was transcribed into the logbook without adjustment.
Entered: 6:02:22
